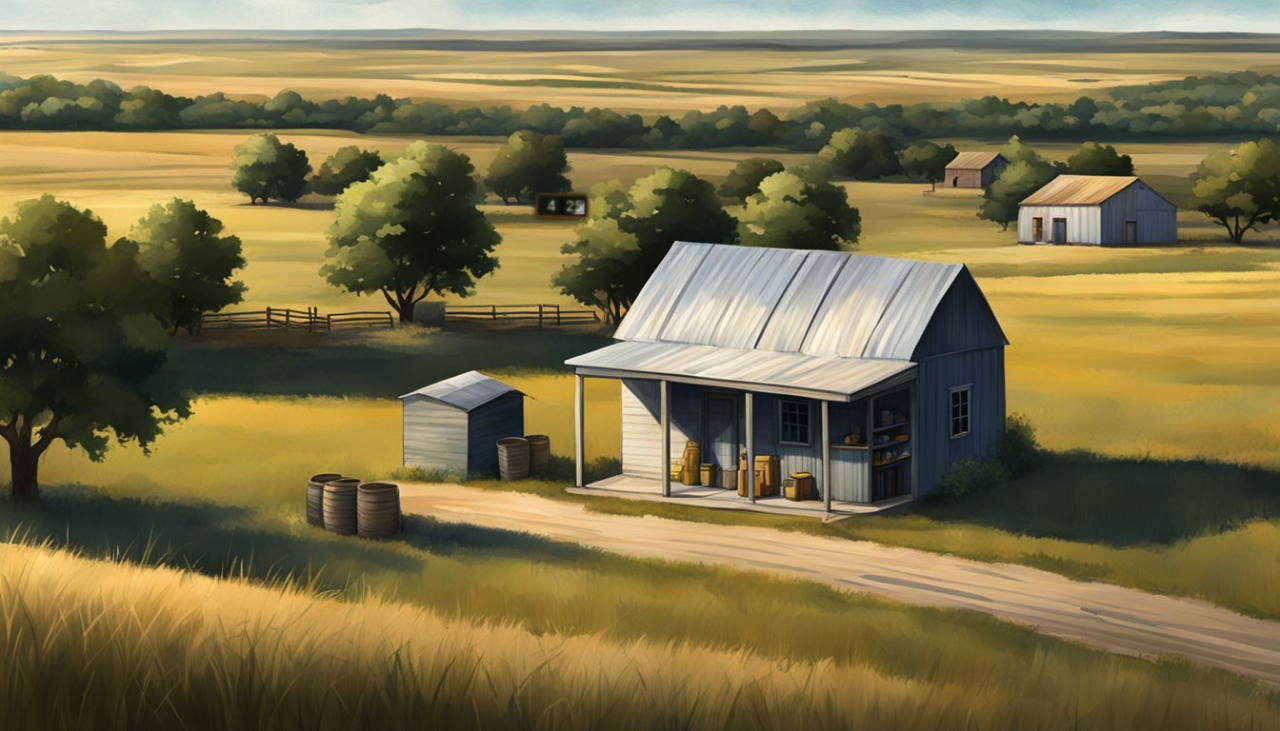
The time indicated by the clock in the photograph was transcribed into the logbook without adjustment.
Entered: 4:25
